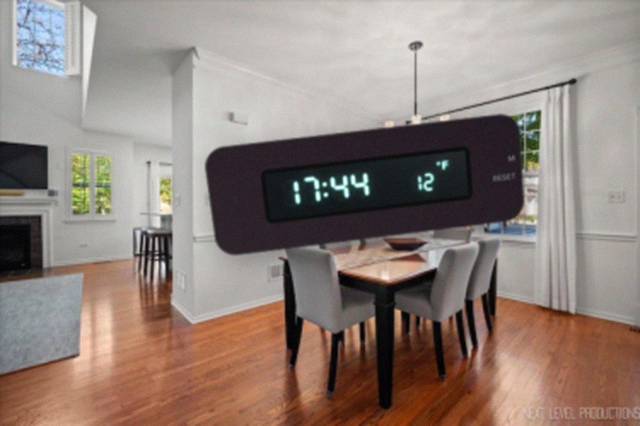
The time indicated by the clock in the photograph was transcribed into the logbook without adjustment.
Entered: 17:44
